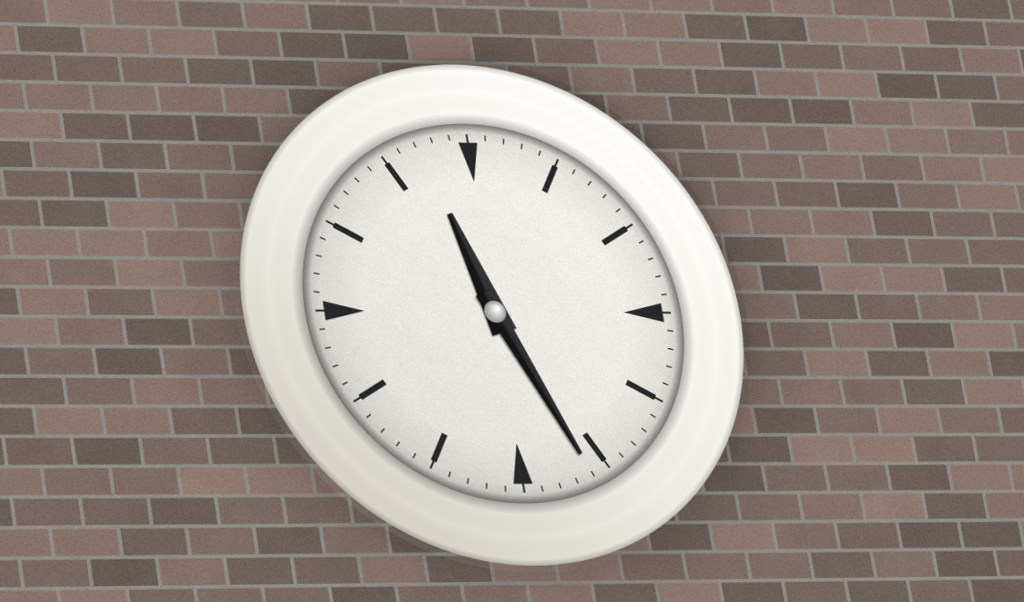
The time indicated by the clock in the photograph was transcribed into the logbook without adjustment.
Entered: 11:26
